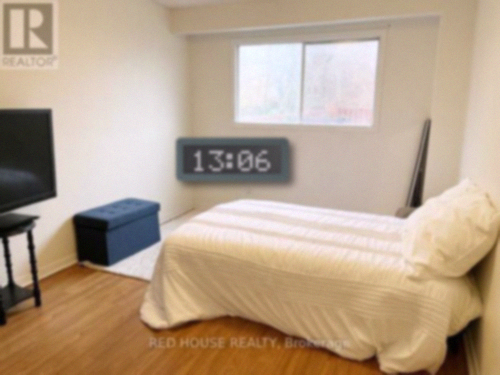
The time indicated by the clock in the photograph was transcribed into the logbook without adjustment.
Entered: 13:06
